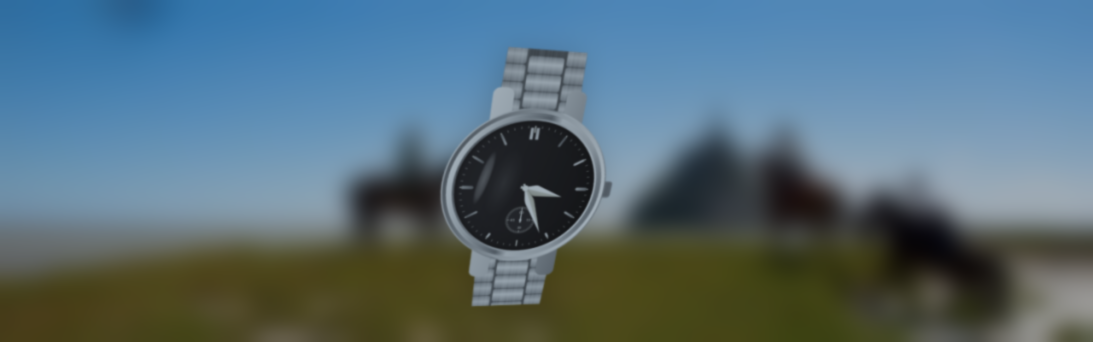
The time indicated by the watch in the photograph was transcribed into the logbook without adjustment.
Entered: 3:26
